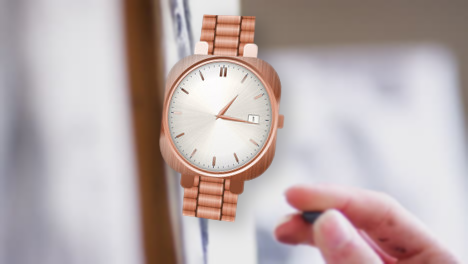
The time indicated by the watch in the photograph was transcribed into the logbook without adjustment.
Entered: 1:16
